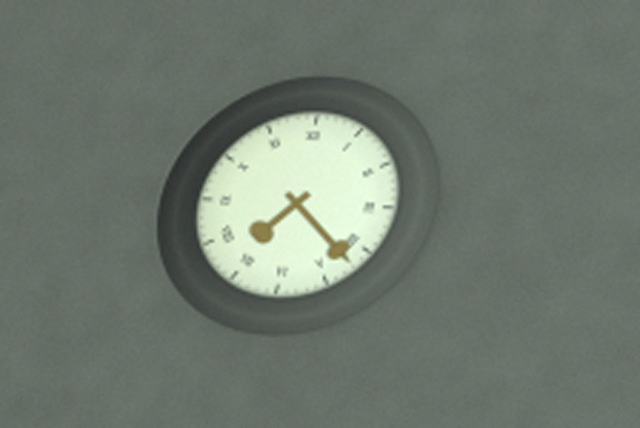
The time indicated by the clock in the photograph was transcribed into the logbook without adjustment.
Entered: 7:22
